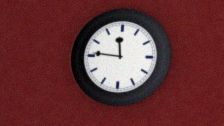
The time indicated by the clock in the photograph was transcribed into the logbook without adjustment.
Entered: 11:46
